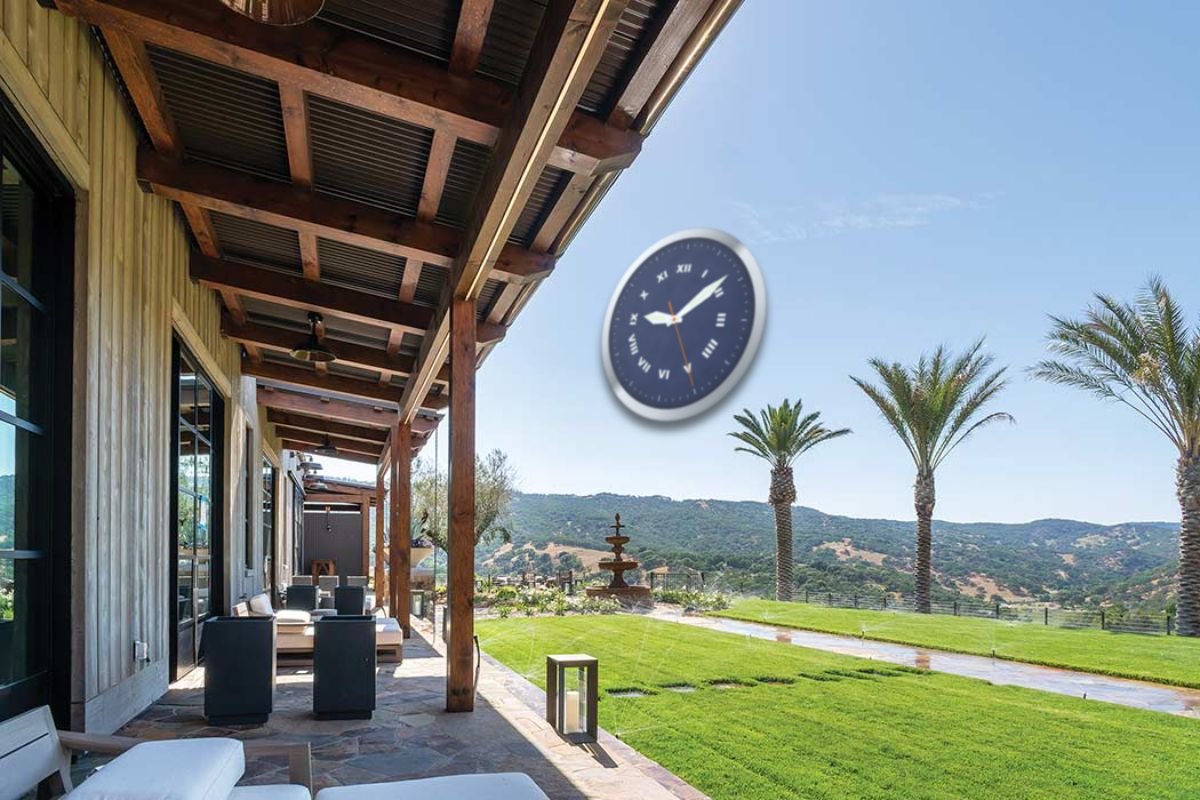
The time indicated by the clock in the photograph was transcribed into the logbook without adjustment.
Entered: 9:08:25
